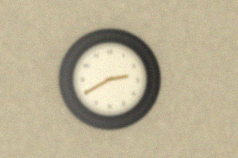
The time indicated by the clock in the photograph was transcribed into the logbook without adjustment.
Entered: 2:40
